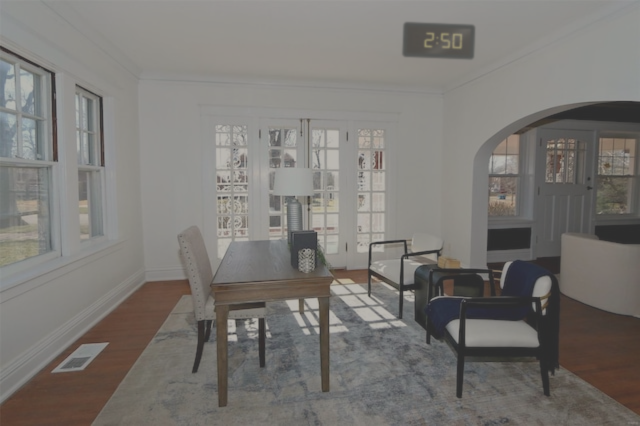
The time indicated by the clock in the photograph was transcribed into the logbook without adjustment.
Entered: 2:50
